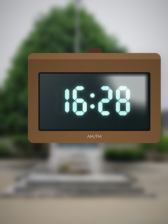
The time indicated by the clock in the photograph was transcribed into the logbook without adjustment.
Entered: 16:28
